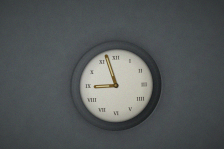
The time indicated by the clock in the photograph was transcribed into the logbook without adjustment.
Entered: 8:57
